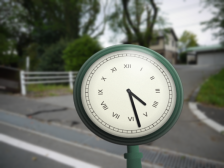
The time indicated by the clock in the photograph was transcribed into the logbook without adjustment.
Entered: 4:28
